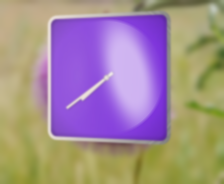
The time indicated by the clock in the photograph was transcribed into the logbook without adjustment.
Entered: 7:39
